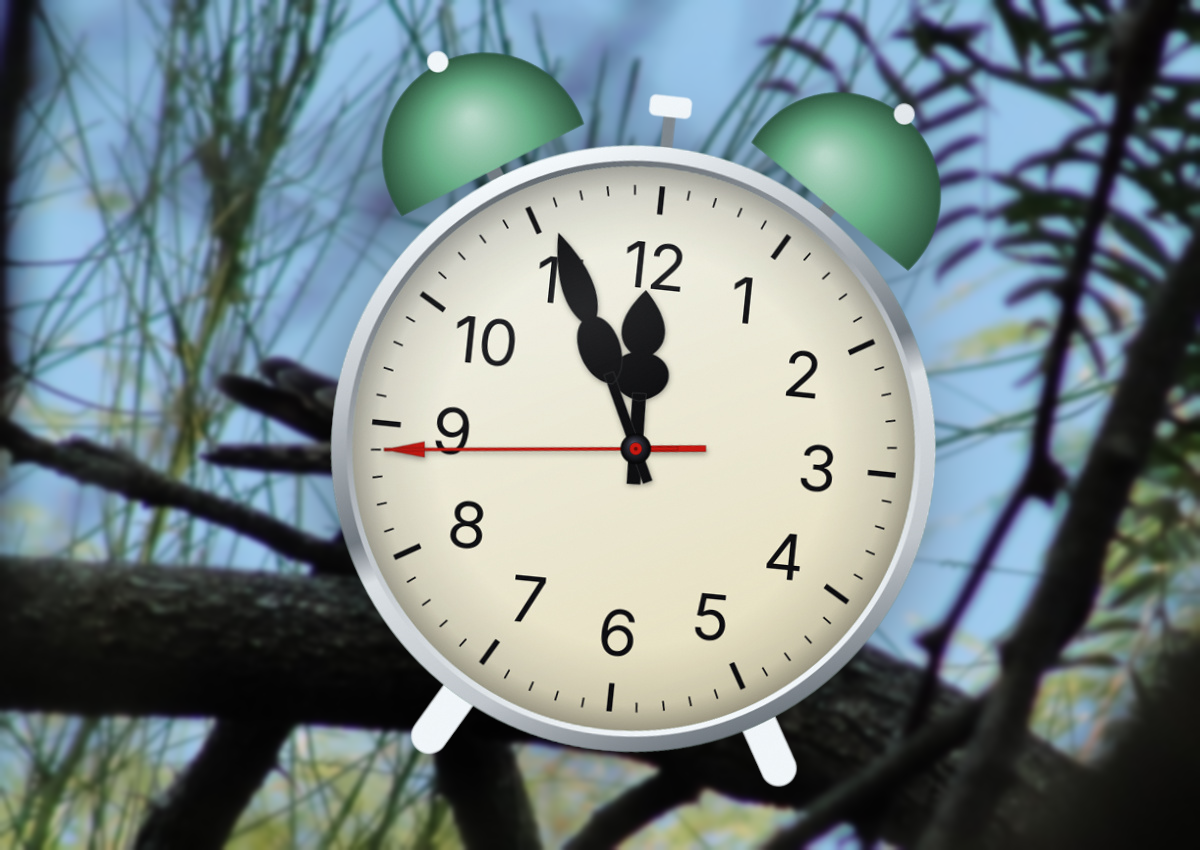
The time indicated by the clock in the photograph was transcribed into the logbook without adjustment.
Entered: 11:55:44
